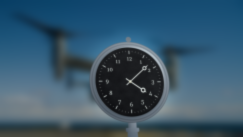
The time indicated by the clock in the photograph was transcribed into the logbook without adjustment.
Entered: 4:08
